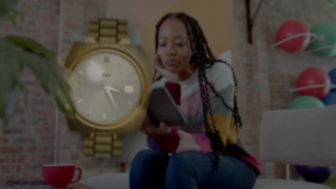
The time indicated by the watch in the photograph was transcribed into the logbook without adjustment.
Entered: 3:25
